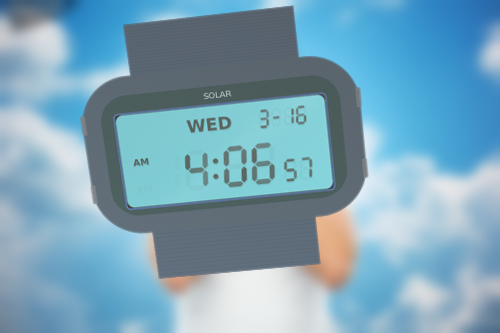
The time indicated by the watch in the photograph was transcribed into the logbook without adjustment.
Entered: 4:06:57
